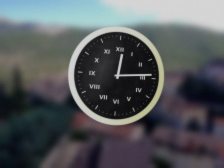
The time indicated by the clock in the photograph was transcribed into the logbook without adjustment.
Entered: 12:14
